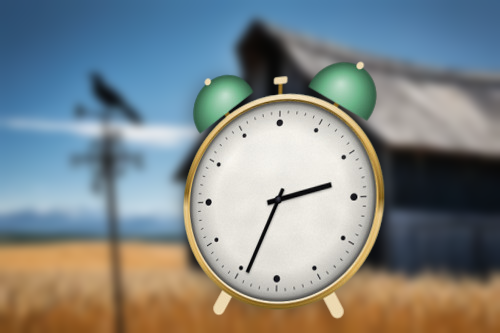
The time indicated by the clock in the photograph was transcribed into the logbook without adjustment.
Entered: 2:34
